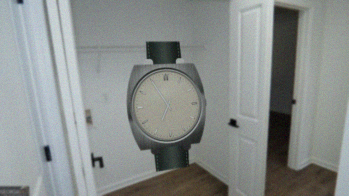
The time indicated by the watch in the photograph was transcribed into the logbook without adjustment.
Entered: 6:55
